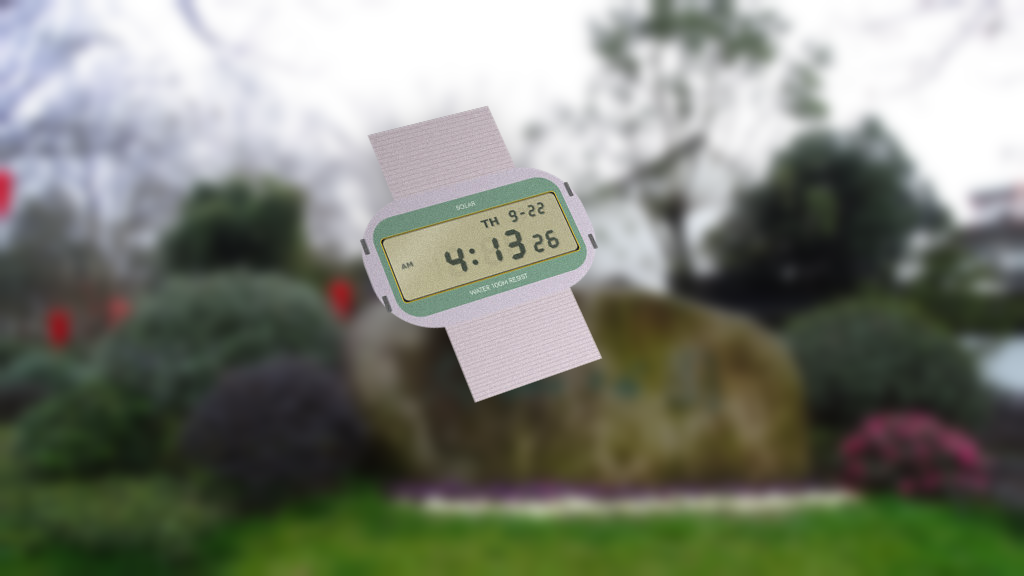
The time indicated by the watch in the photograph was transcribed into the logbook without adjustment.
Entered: 4:13:26
